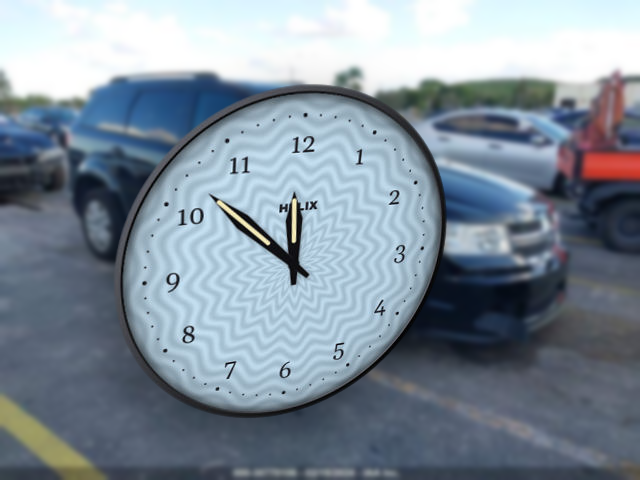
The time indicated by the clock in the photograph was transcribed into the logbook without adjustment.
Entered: 11:52
